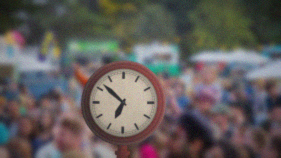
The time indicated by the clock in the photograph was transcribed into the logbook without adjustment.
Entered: 6:52
